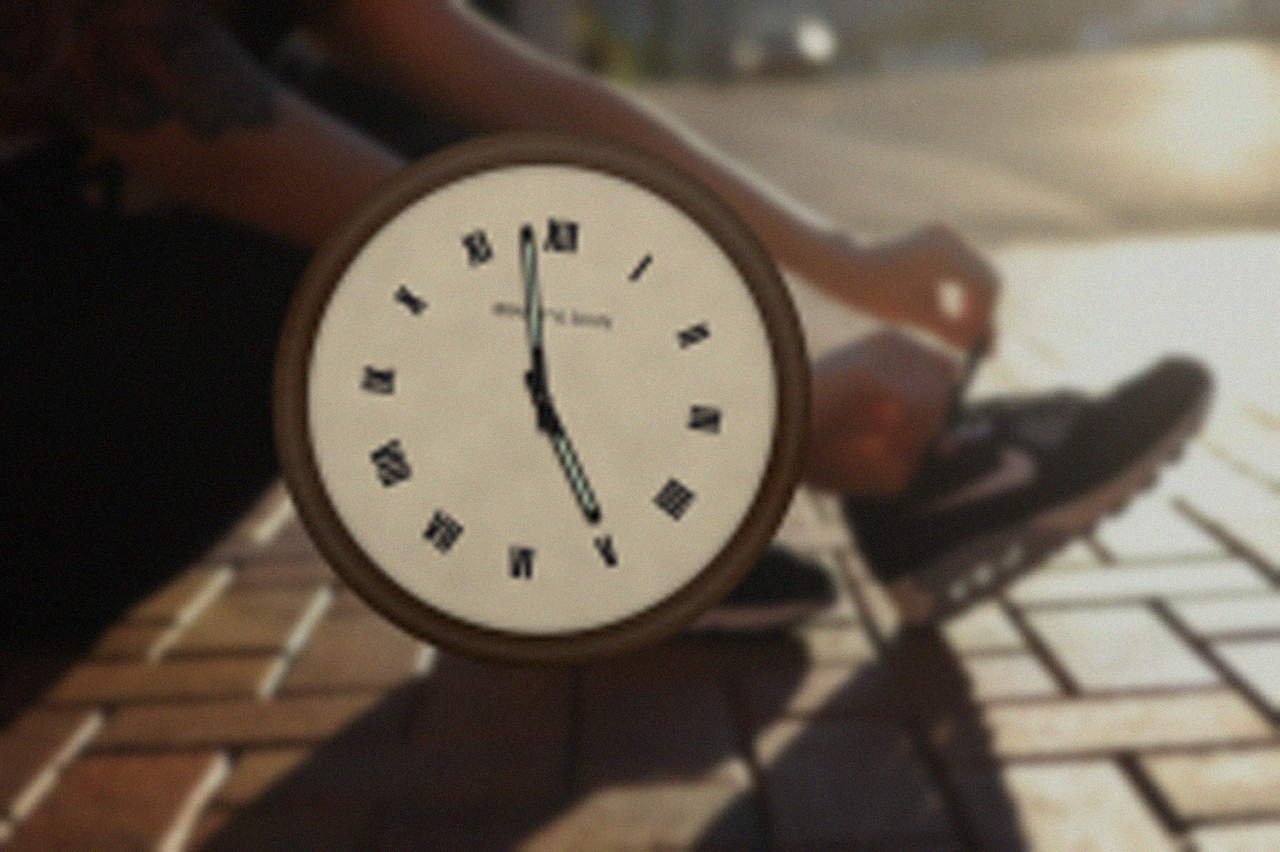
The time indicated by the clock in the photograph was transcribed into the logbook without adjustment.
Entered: 4:58
